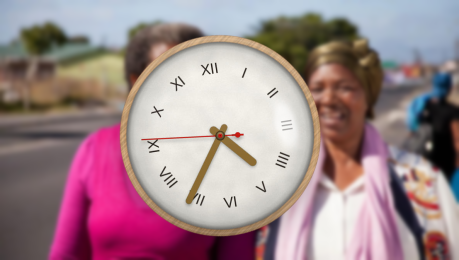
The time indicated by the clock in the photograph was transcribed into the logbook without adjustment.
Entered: 4:35:46
